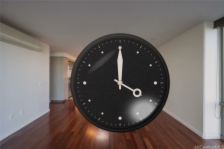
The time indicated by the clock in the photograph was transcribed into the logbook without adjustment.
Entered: 4:00
